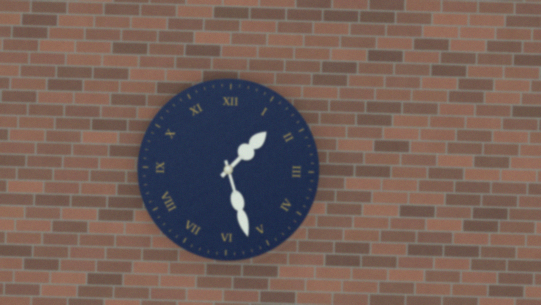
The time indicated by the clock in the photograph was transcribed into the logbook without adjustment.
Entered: 1:27
